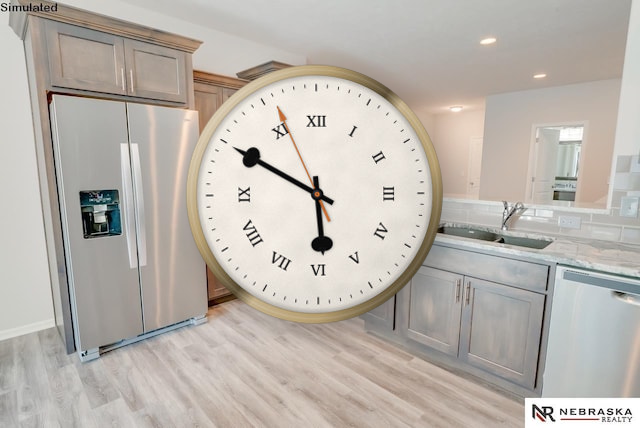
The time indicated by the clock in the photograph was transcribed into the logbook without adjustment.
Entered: 5:49:56
